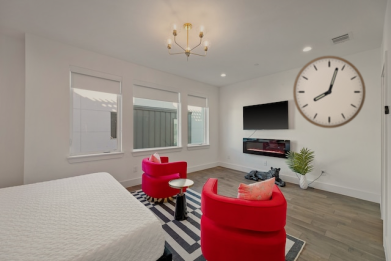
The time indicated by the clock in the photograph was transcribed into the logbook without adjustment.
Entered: 8:03
